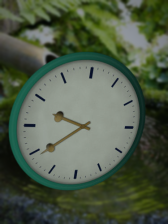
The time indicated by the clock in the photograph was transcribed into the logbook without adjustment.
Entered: 9:39
